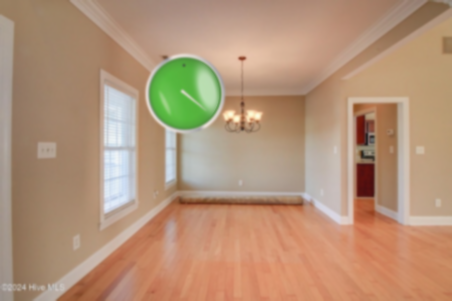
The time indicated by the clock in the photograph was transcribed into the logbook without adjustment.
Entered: 4:22
